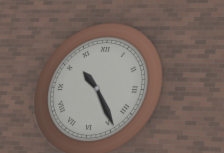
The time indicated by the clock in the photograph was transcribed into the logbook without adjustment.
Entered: 10:24
